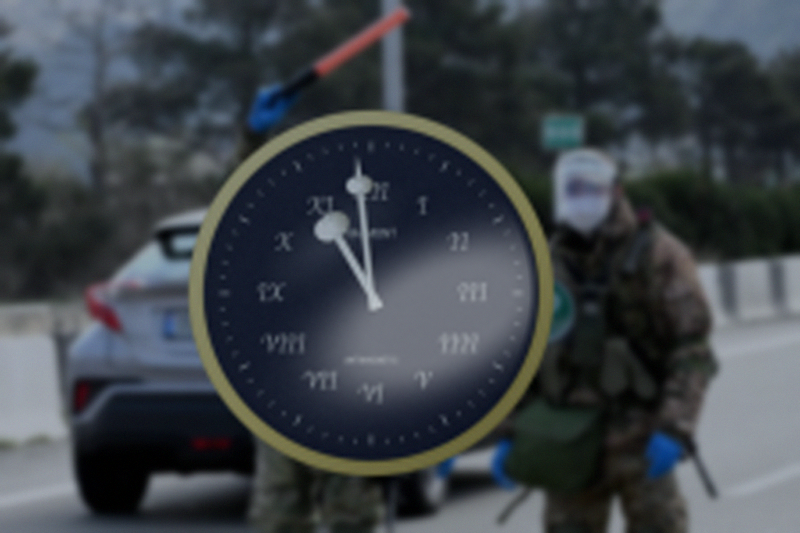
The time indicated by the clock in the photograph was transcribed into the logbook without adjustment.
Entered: 10:59
